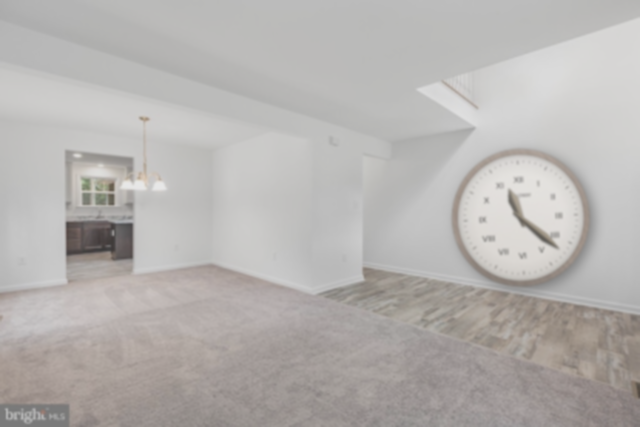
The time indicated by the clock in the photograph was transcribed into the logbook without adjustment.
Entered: 11:22
